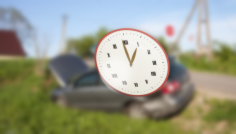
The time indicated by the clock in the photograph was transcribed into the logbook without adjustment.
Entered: 12:59
